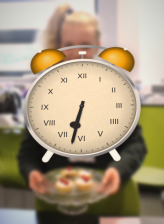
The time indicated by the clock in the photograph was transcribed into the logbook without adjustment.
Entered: 6:32
